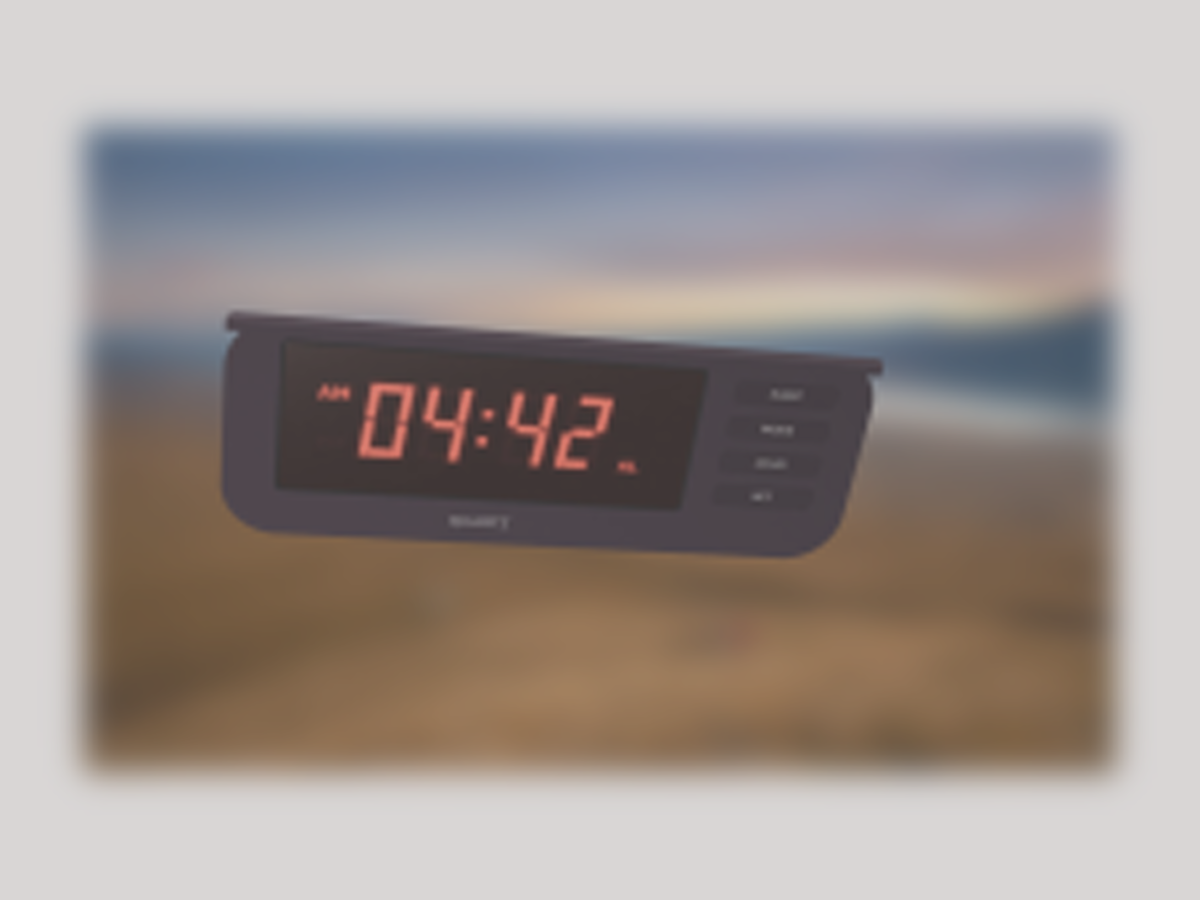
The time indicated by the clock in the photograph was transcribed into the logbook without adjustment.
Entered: 4:42
